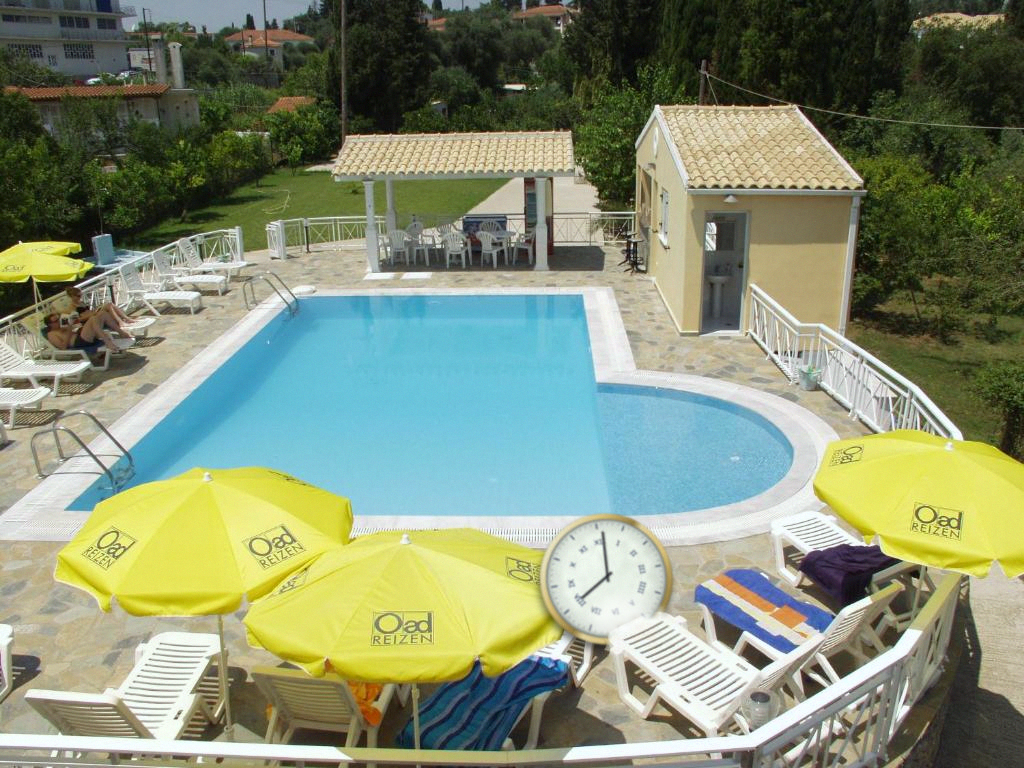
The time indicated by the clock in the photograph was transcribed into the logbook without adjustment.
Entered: 8:01
